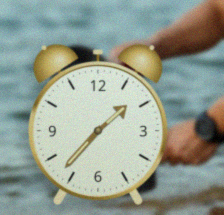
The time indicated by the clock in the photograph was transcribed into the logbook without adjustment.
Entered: 1:37
